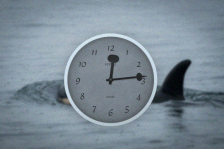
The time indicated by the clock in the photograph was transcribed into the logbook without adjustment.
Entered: 12:14
